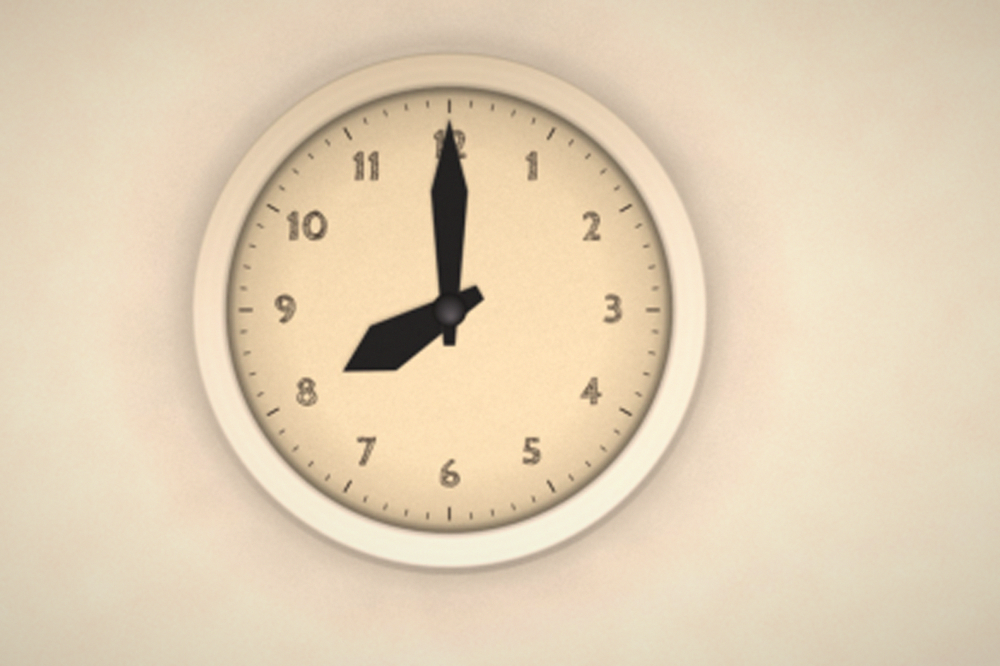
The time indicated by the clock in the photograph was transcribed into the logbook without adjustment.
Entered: 8:00
